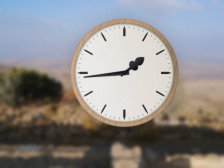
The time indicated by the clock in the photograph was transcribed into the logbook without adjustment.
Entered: 1:44
